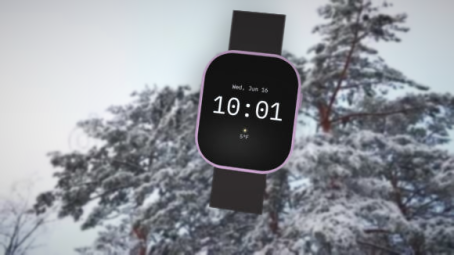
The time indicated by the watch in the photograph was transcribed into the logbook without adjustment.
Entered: 10:01
